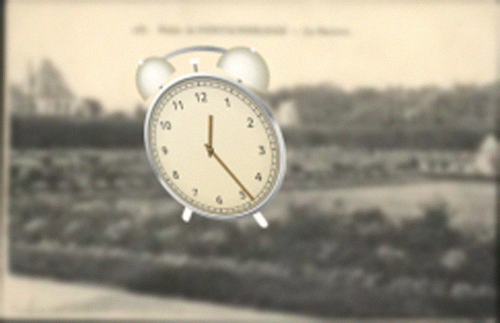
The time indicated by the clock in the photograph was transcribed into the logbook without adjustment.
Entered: 12:24
